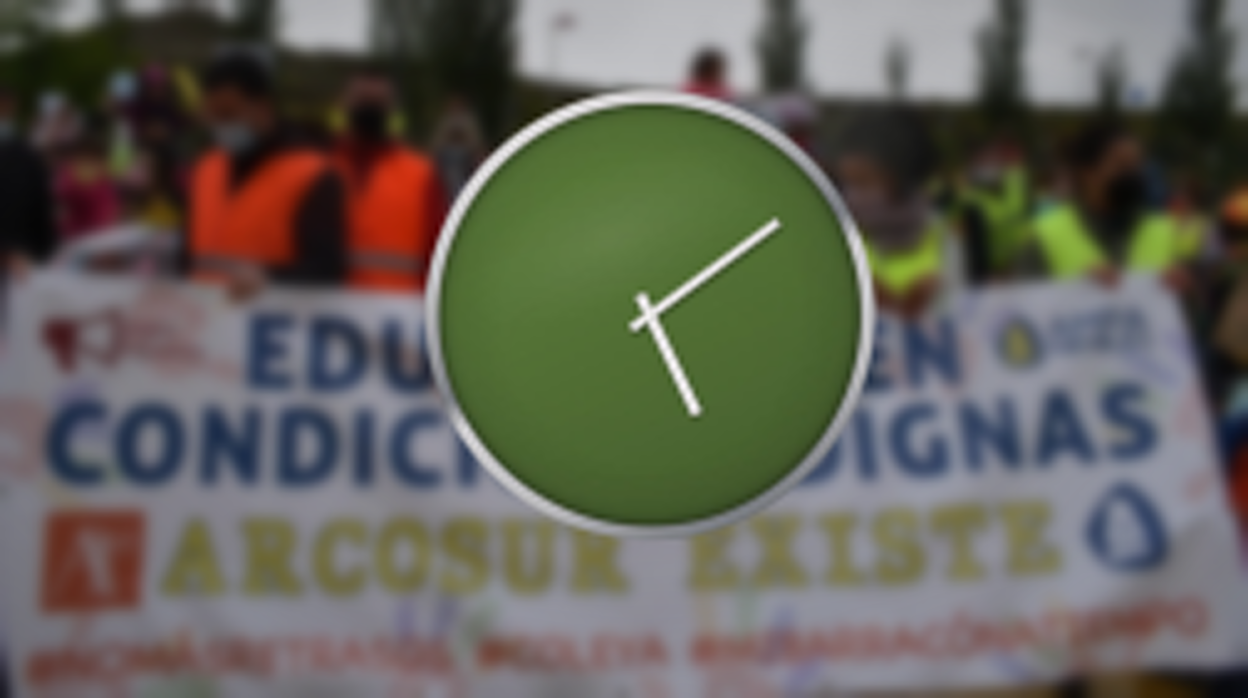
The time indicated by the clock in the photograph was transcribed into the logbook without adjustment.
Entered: 5:09
